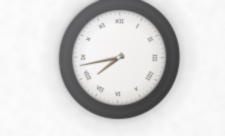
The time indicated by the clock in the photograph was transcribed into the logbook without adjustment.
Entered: 7:43
